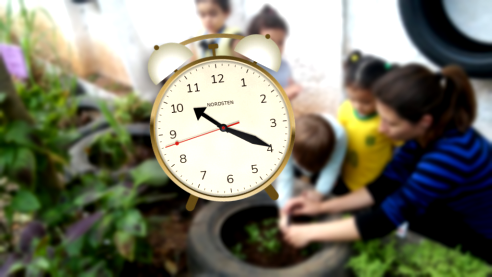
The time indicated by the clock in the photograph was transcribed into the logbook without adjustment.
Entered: 10:19:43
